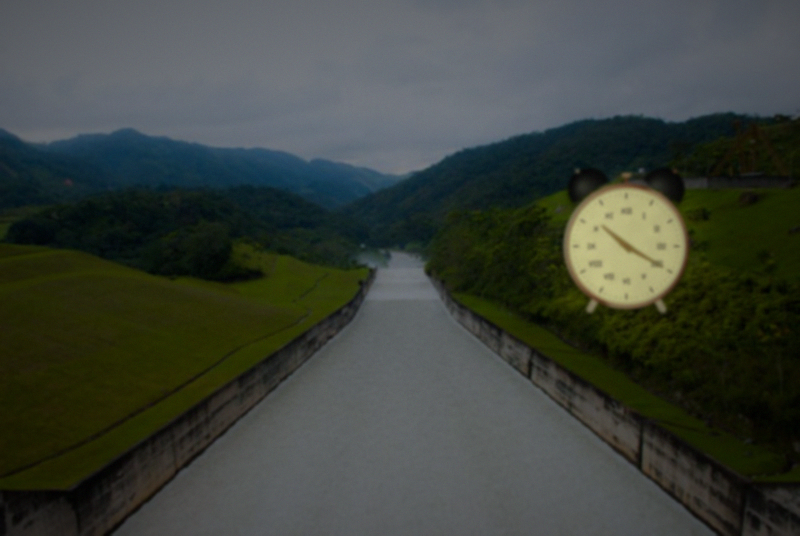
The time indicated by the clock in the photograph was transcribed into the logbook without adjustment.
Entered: 10:20
